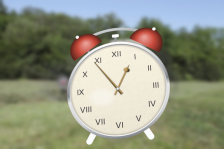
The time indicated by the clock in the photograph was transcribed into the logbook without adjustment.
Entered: 12:54
